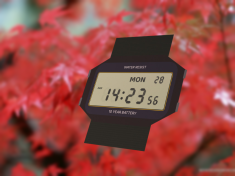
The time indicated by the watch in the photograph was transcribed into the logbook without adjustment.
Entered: 14:23:56
